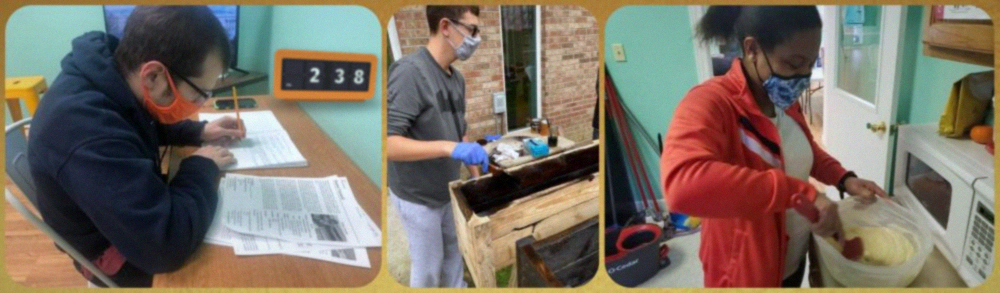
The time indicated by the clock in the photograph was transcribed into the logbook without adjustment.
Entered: 2:38
